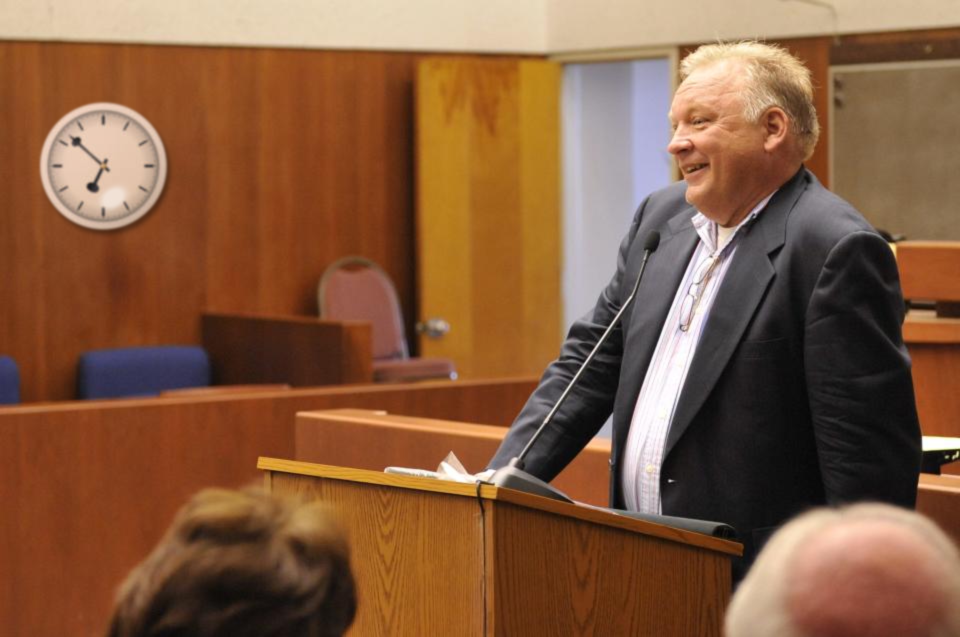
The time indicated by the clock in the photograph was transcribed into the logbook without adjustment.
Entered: 6:52
